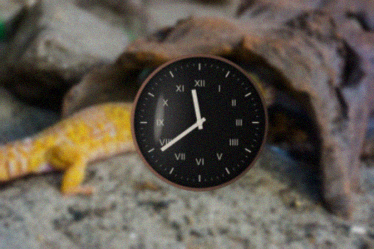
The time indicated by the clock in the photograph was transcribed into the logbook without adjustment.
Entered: 11:39
